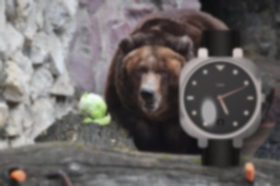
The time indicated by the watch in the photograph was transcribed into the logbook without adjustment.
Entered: 5:11
